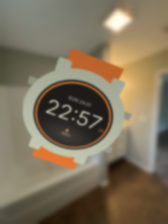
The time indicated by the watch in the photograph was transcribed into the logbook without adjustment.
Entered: 22:57
